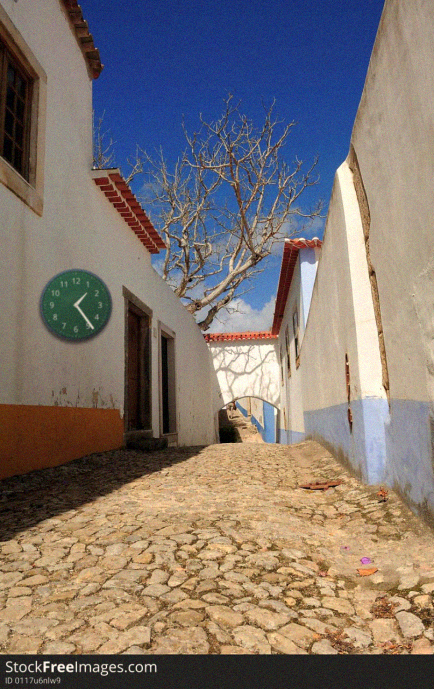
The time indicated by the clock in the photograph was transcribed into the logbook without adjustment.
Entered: 1:24
